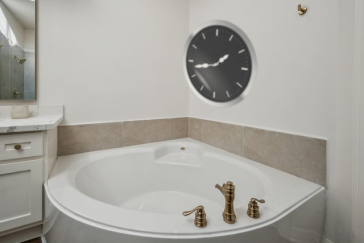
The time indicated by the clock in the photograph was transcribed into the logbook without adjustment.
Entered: 1:43
